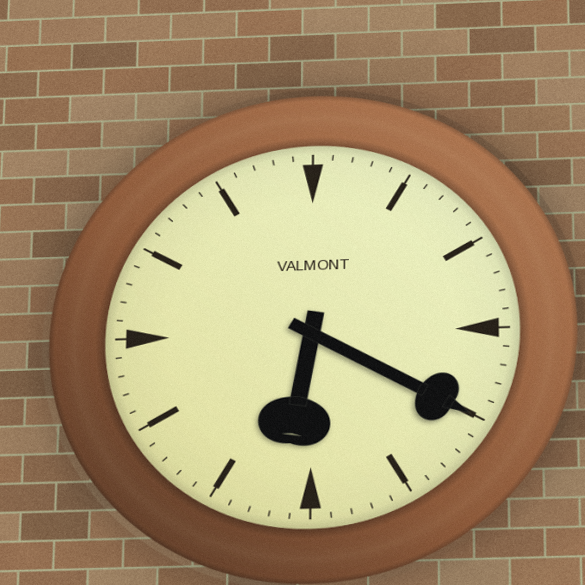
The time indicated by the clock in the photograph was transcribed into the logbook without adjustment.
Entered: 6:20
